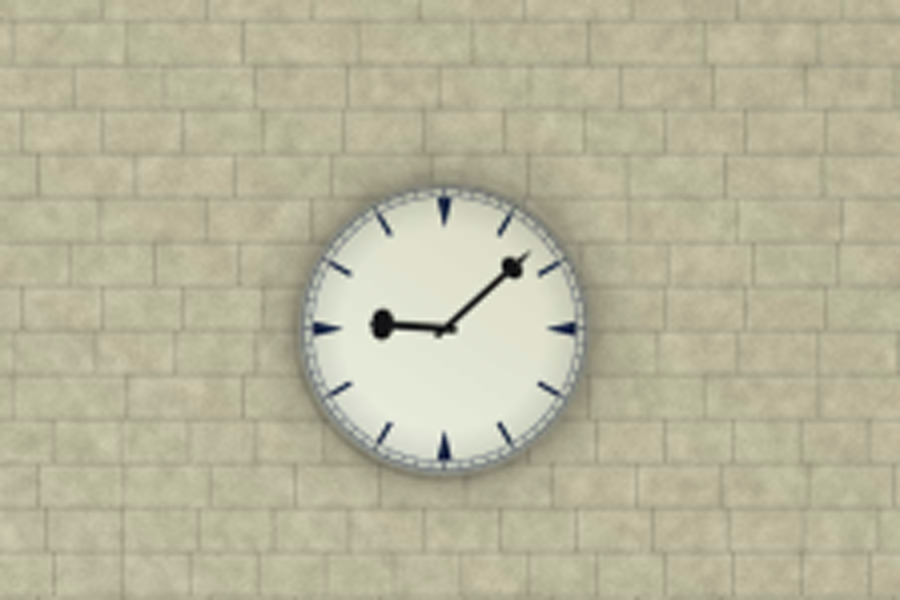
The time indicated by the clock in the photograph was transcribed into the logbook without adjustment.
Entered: 9:08
